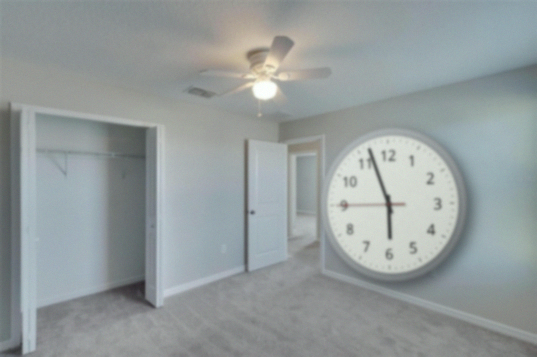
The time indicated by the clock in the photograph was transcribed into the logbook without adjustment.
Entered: 5:56:45
